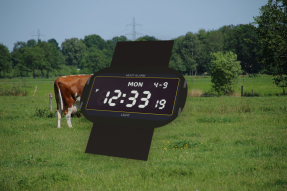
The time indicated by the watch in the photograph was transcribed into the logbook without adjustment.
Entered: 12:33:19
